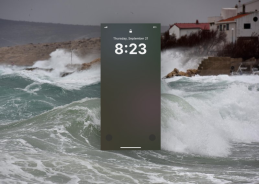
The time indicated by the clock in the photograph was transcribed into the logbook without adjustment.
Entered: 8:23
